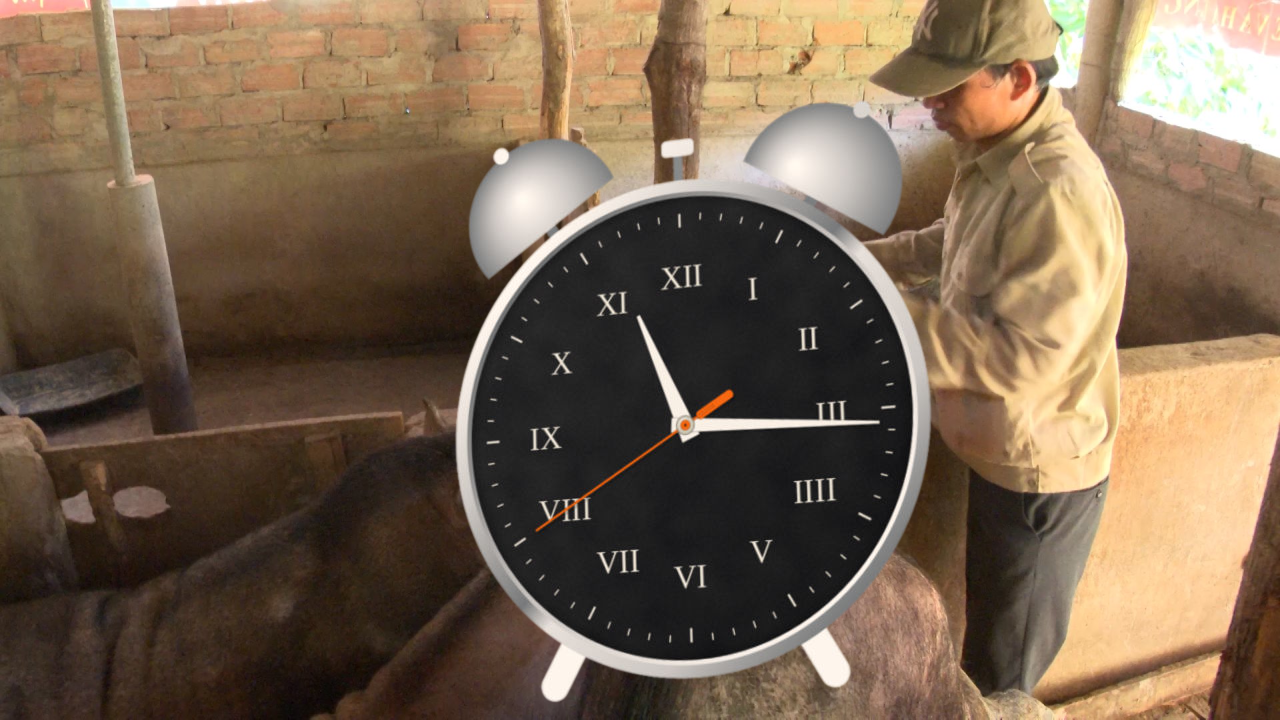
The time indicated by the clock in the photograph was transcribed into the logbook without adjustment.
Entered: 11:15:40
